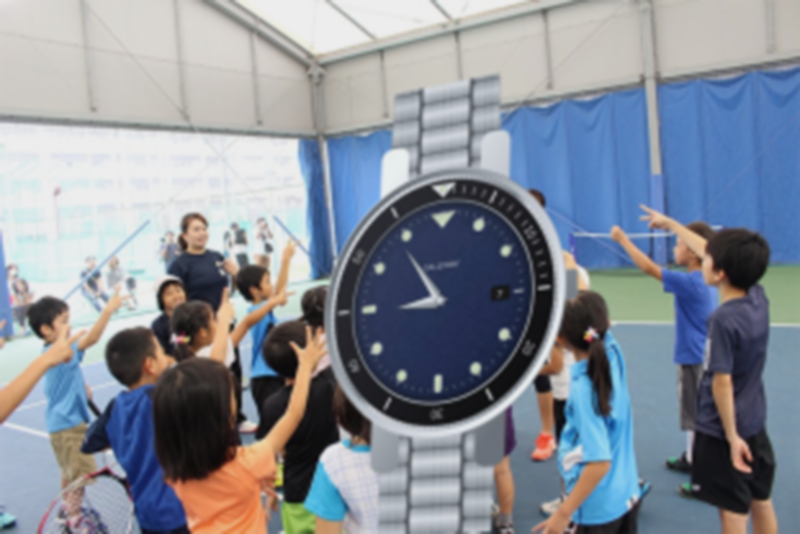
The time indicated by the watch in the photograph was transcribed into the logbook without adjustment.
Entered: 8:54
